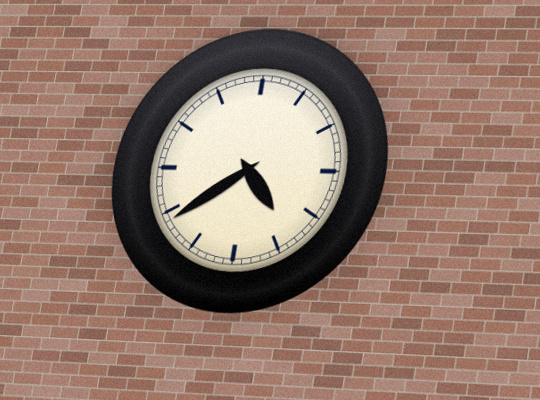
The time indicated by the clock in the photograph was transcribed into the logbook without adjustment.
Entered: 4:39
